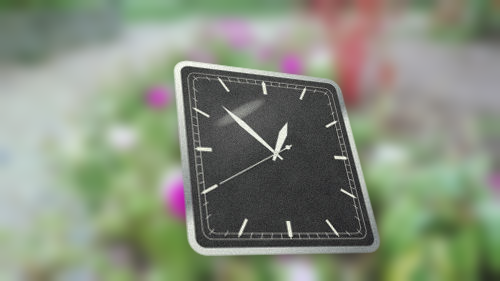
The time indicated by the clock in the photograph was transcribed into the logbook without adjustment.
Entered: 12:52:40
